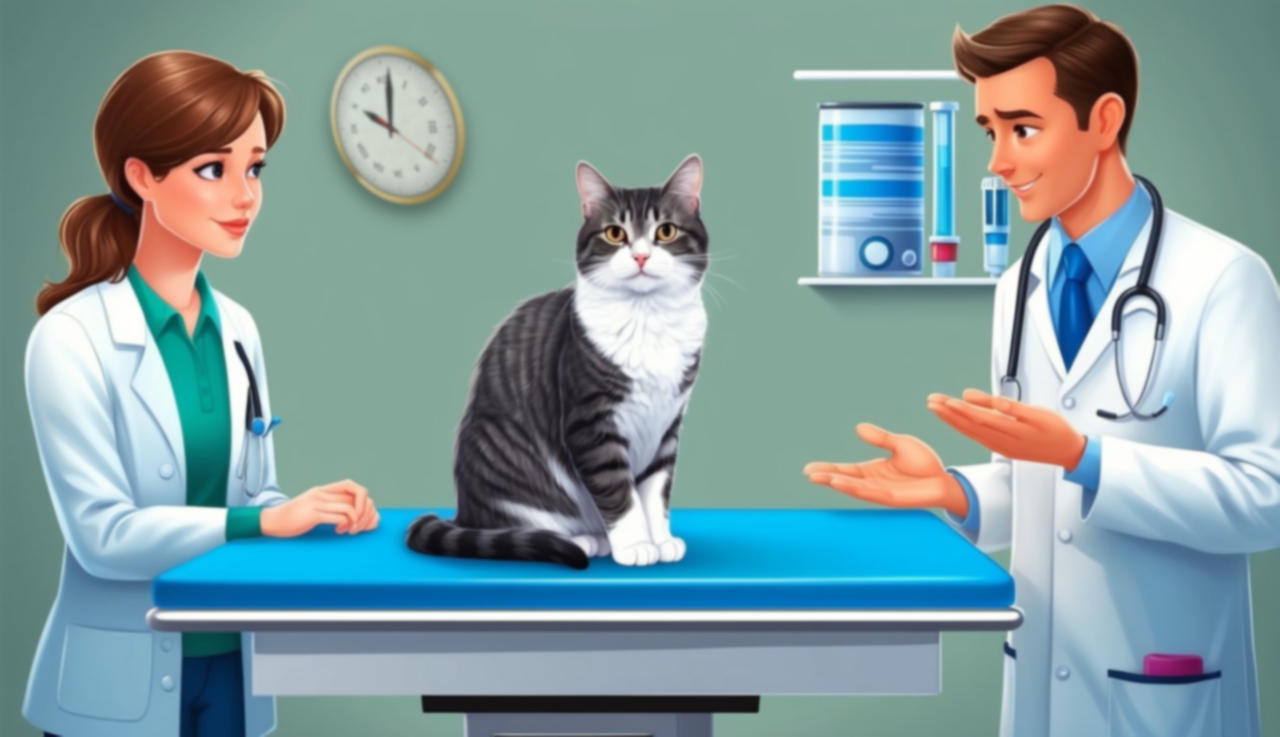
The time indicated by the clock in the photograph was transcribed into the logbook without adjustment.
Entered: 10:01:21
